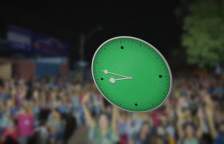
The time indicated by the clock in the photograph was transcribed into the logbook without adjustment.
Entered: 8:48
